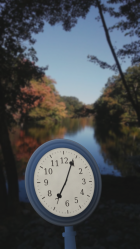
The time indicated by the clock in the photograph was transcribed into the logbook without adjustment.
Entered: 7:04
